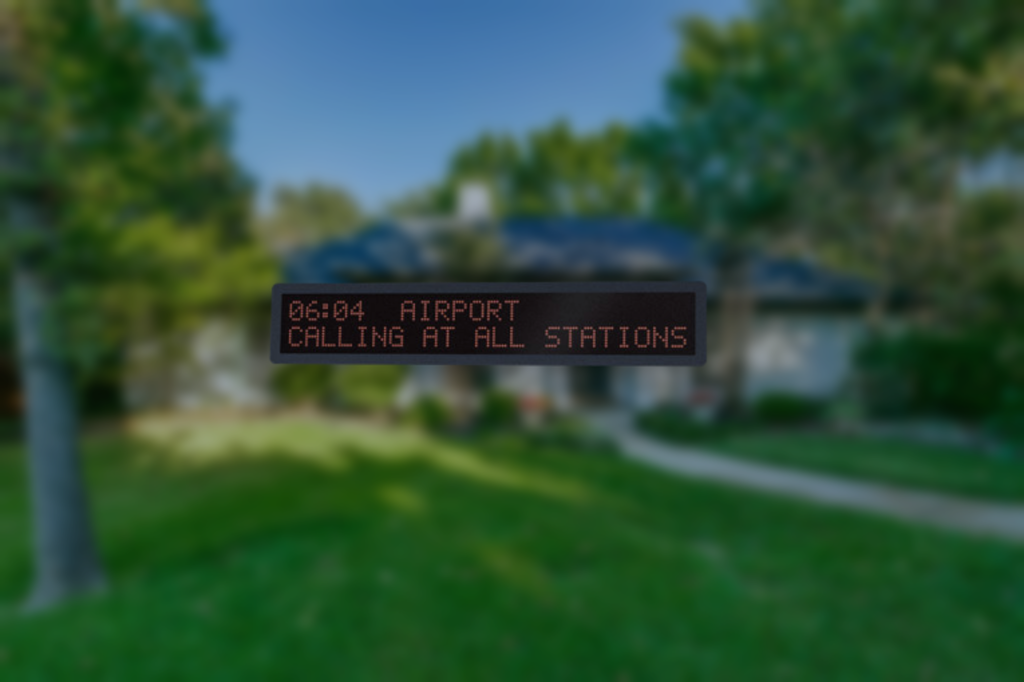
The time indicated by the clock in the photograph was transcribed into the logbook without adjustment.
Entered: 6:04
